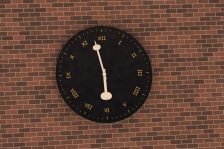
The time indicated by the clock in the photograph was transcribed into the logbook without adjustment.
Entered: 5:58
